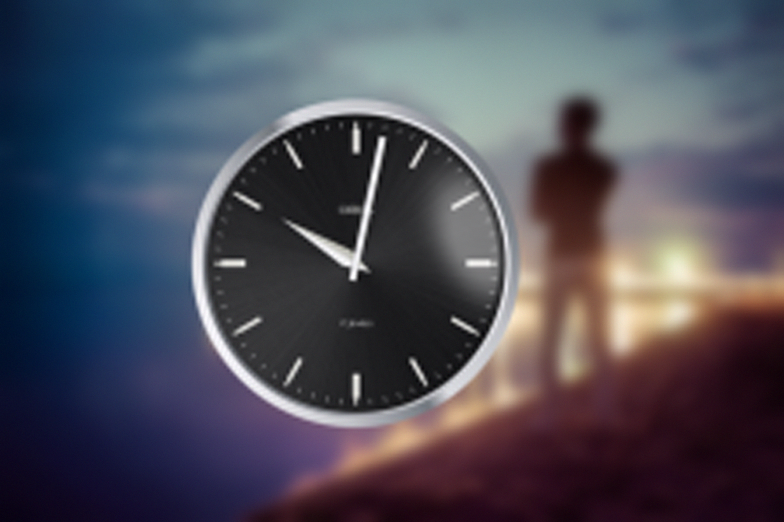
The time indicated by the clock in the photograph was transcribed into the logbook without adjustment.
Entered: 10:02
